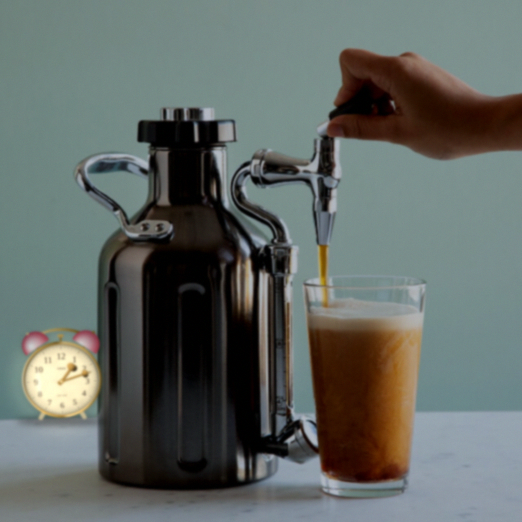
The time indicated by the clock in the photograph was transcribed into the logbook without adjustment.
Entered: 1:12
